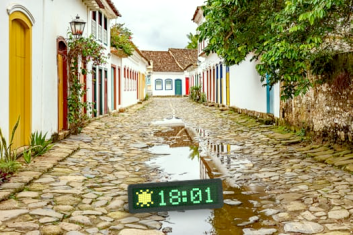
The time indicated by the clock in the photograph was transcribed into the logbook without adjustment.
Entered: 18:01
